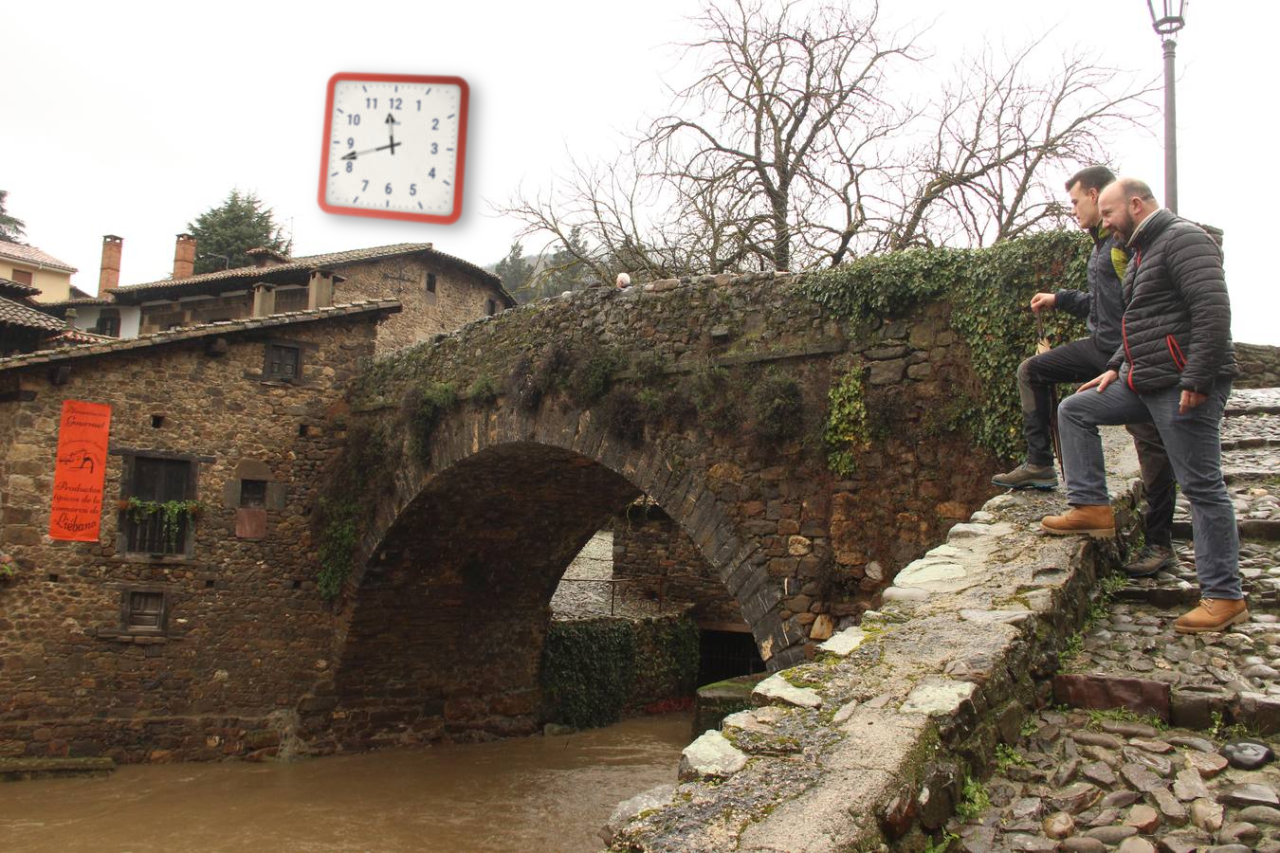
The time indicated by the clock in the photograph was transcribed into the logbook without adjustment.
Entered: 11:42
